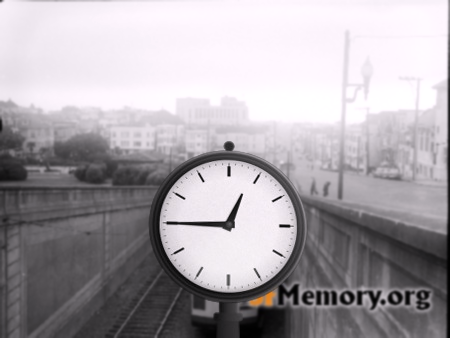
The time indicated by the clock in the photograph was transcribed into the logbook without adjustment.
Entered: 12:45
